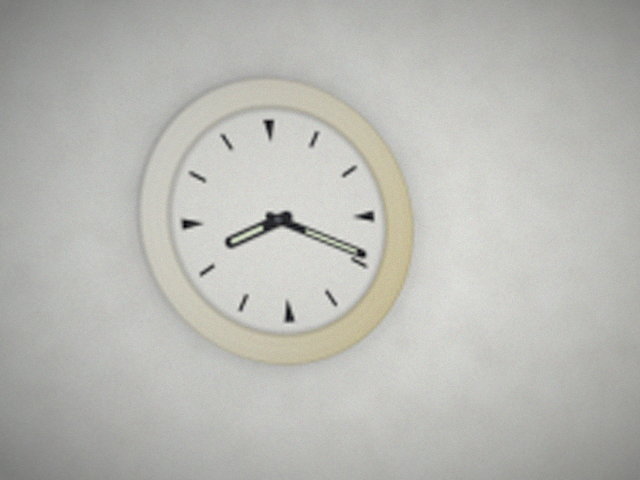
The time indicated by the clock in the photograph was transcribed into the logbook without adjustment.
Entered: 8:19
